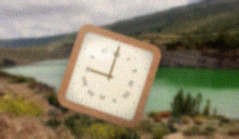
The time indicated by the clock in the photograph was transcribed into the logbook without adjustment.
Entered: 9:00
